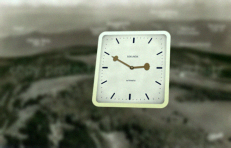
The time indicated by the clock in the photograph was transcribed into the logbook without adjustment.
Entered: 2:50
